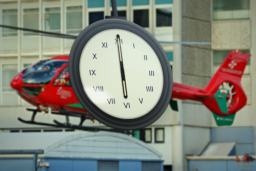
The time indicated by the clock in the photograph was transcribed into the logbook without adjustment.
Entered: 6:00
